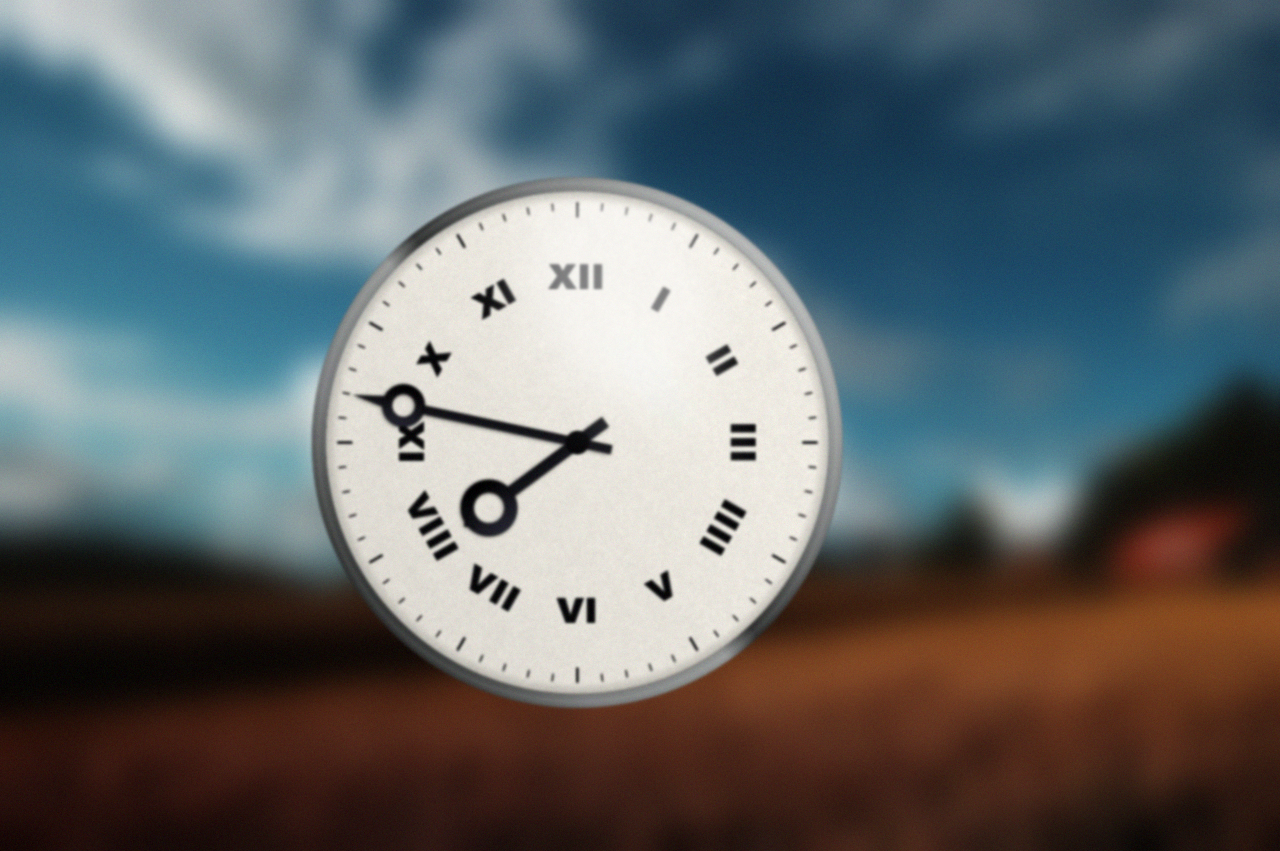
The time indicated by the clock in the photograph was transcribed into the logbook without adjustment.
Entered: 7:47
